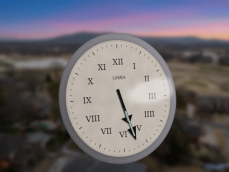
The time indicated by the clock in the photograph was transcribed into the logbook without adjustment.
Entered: 5:27
